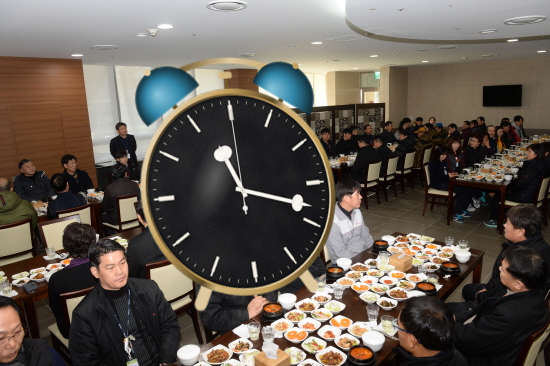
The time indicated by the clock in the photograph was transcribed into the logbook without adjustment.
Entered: 11:18:00
